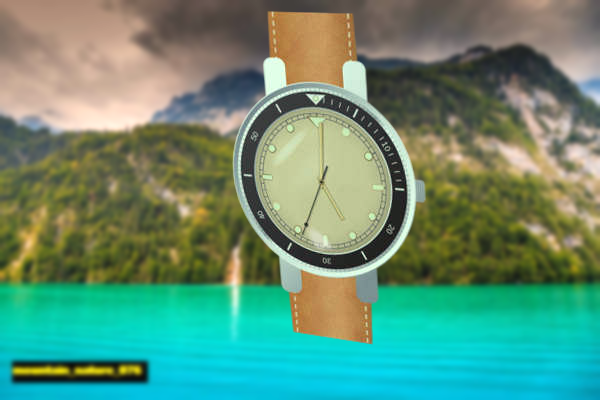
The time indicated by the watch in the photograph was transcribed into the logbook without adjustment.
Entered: 5:00:34
